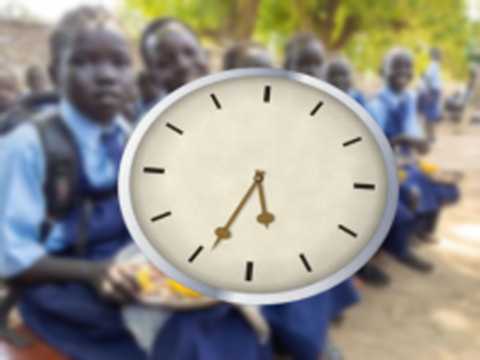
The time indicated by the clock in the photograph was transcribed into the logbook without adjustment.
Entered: 5:34
